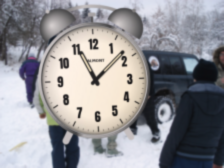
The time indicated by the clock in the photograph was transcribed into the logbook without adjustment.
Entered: 11:08
